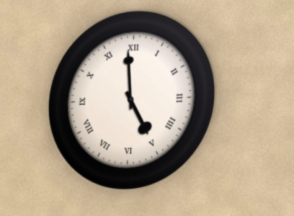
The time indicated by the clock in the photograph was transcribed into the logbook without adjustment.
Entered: 4:59
